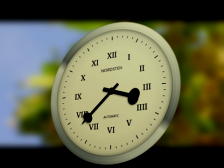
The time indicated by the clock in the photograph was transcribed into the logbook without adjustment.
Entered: 3:38
